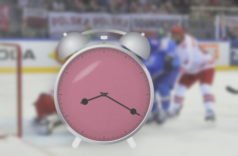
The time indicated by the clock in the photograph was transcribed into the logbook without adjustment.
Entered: 8:20
